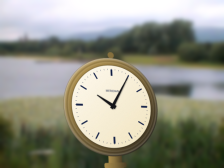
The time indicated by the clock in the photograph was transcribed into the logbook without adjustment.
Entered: 10:05
